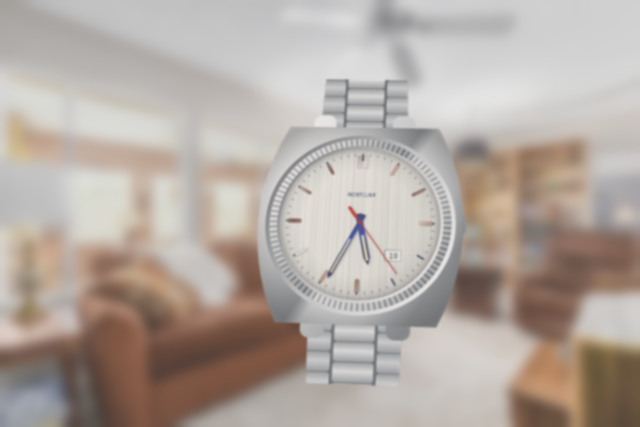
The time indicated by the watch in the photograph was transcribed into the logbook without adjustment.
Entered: 5:34:24
